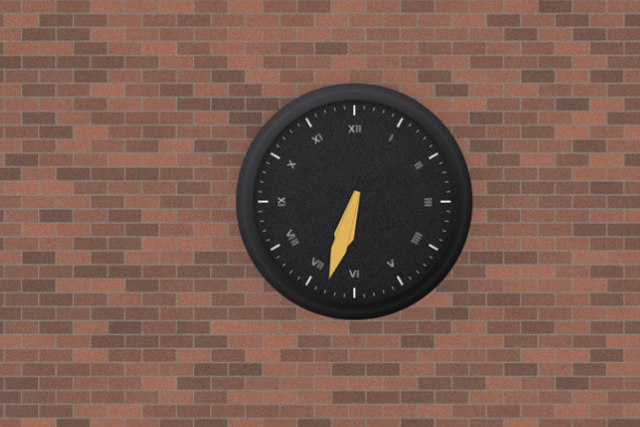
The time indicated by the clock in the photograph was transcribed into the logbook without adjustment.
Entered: 6:33
